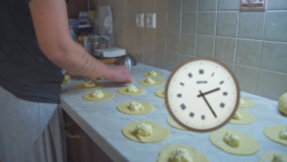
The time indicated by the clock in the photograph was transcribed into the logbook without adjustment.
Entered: 2:25
